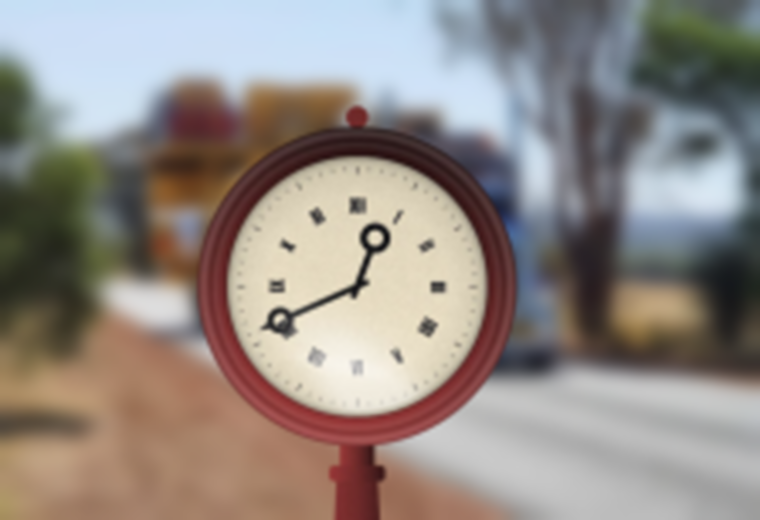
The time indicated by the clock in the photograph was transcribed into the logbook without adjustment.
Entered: 12:41
